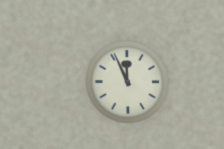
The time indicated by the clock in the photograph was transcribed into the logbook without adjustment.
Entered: 11:56
